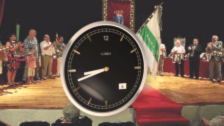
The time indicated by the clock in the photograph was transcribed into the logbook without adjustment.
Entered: 8:42
